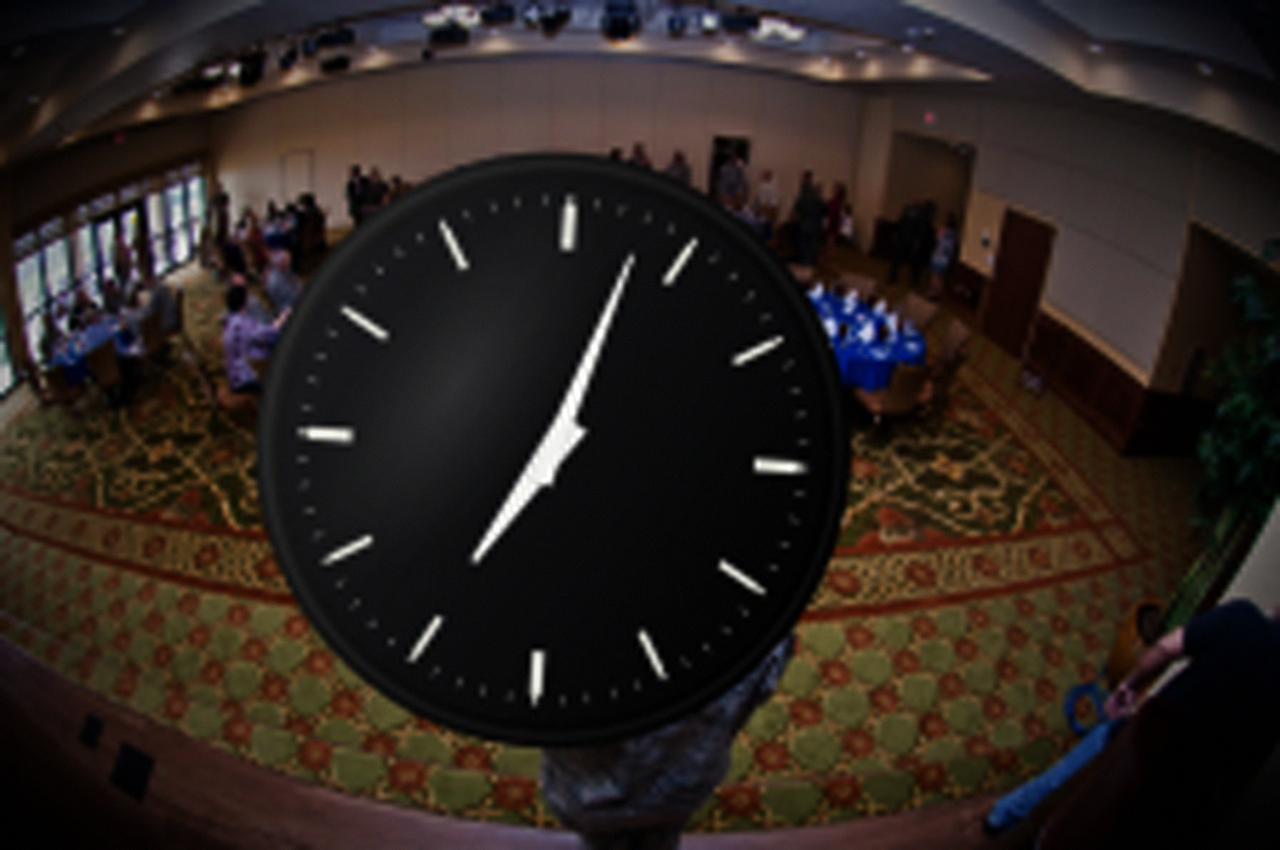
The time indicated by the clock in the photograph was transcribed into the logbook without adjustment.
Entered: 7:03
